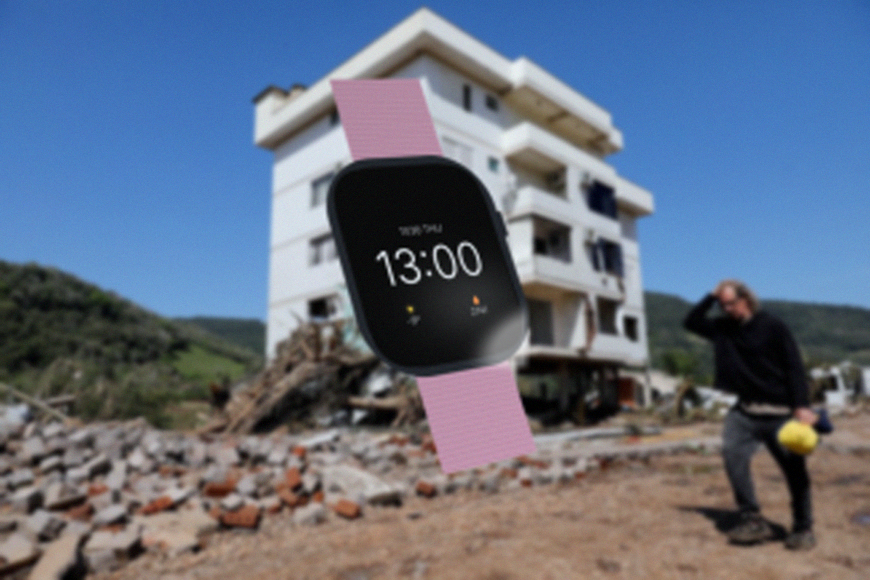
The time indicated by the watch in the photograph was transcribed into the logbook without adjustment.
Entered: 13:00
